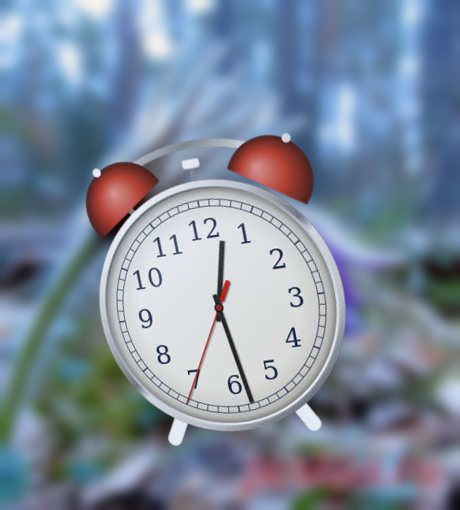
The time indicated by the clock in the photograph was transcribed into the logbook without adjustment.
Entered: 12:28:35
